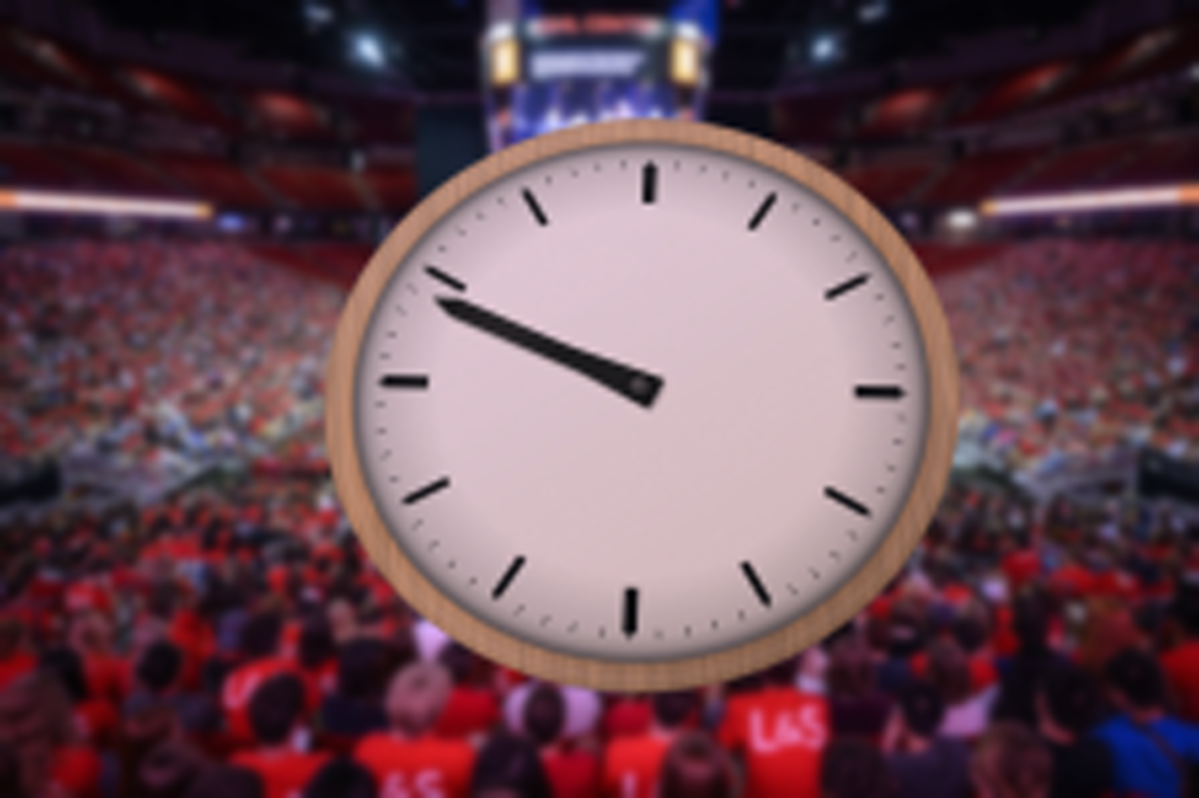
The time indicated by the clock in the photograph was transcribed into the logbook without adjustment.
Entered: 9:49
